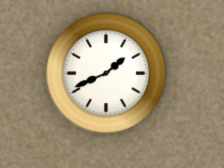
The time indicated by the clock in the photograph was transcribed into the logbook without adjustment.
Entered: 1:41
